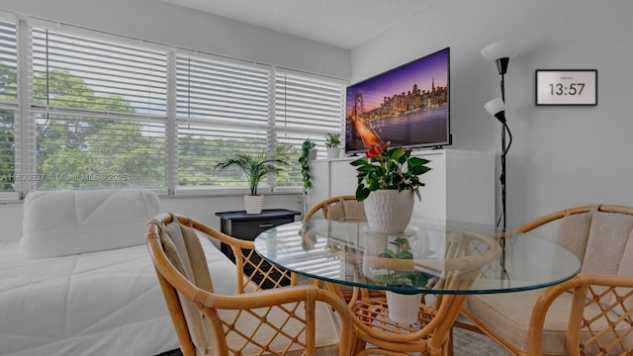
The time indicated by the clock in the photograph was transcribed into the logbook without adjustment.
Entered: 13:57
